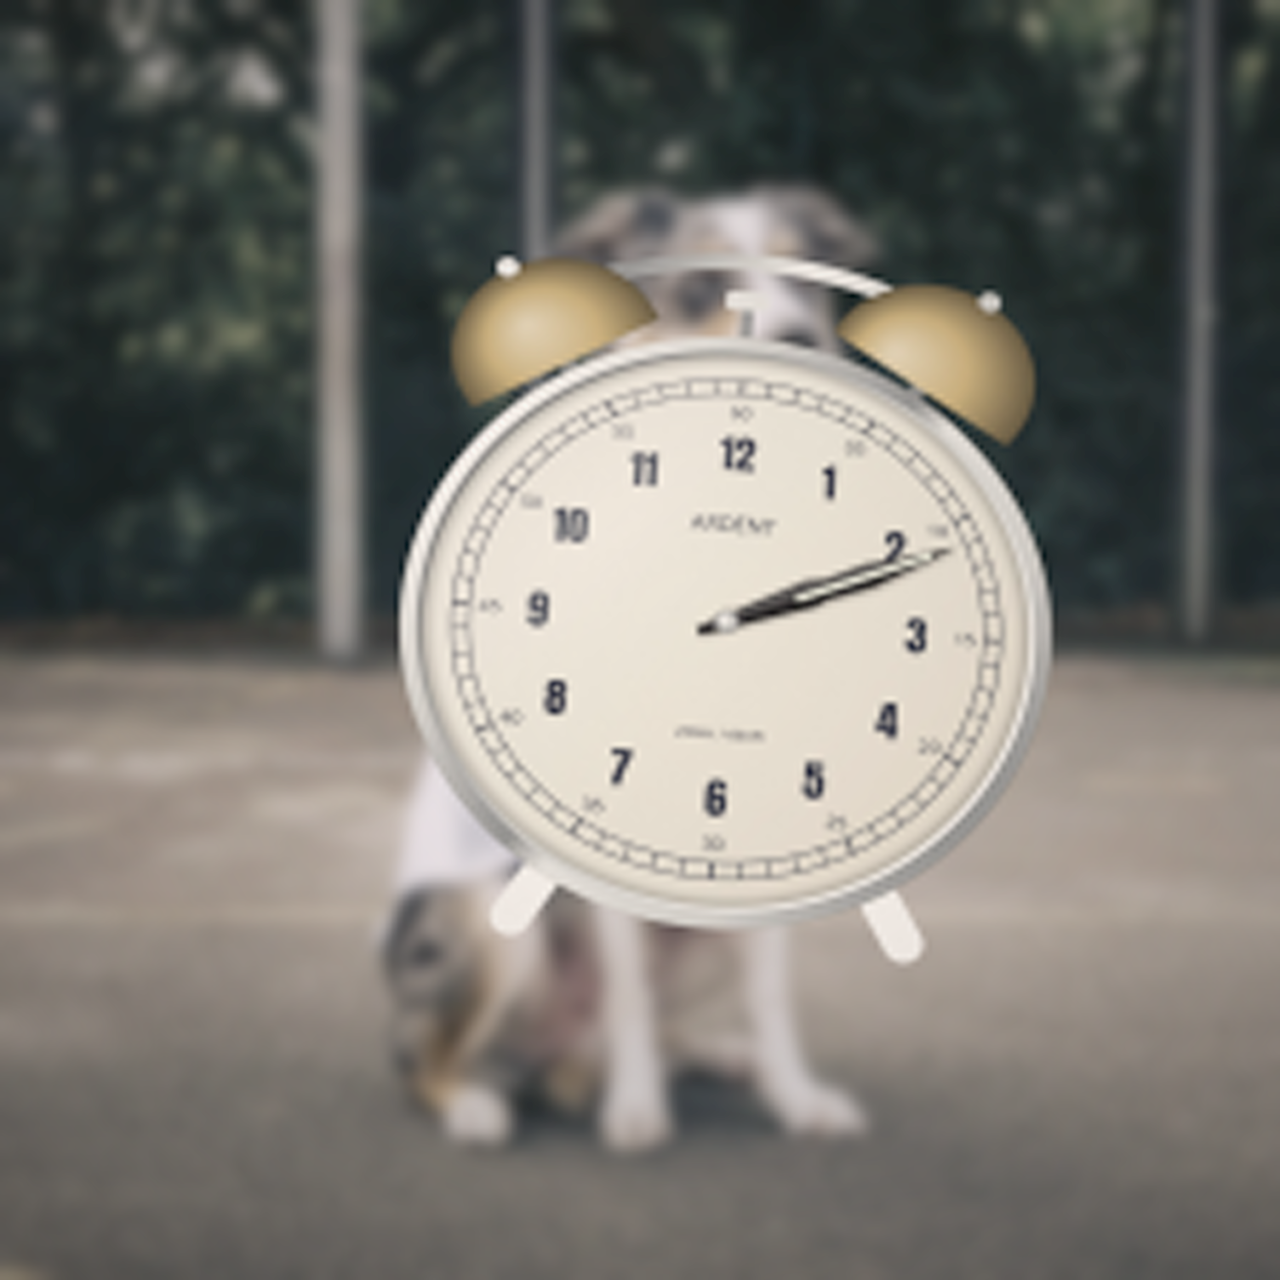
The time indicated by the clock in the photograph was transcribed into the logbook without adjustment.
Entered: 2:11
